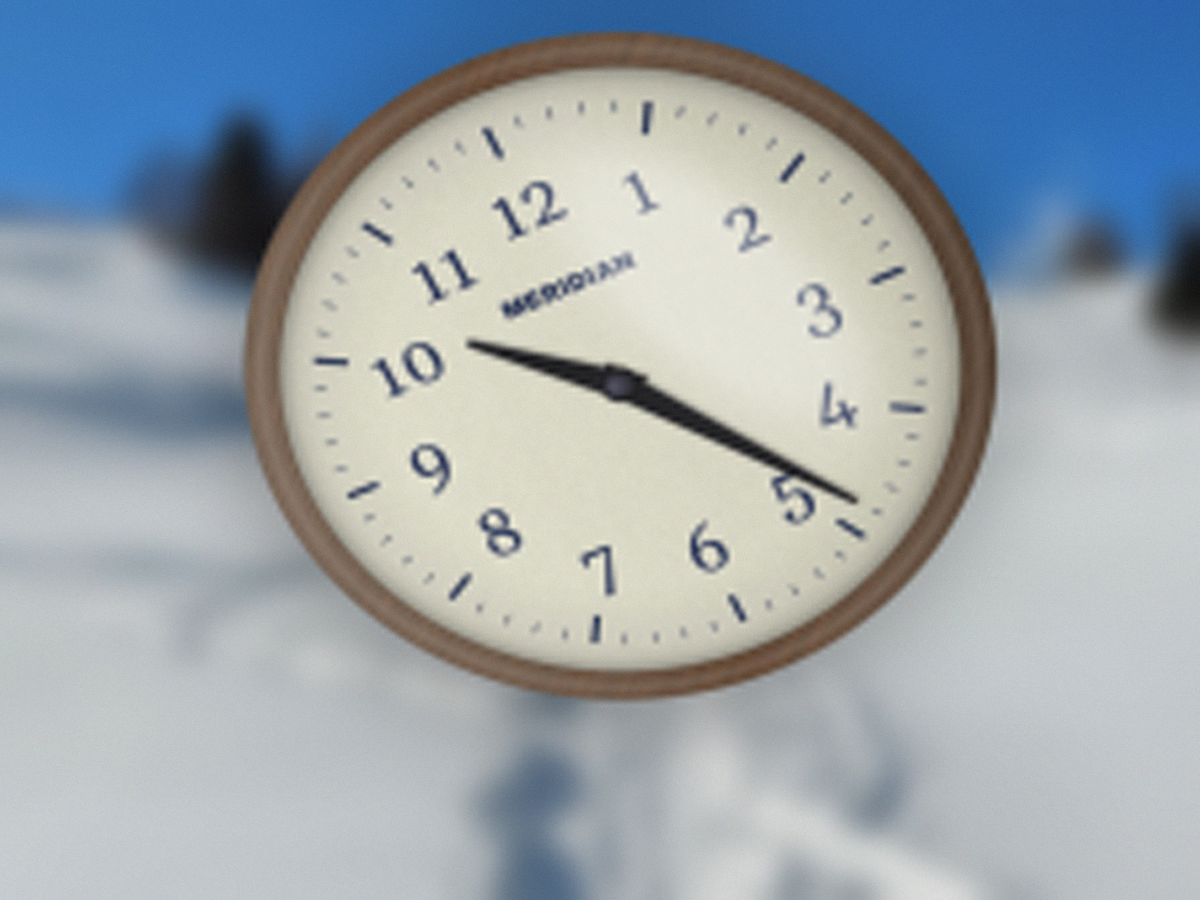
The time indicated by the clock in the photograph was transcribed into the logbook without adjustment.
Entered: 10:24
